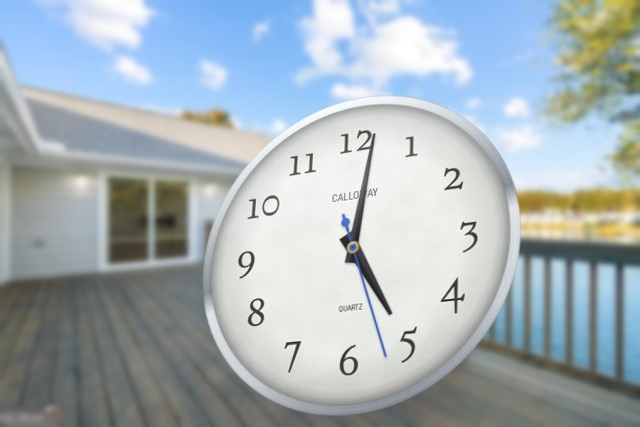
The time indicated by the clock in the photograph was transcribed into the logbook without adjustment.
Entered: 5:01:27
